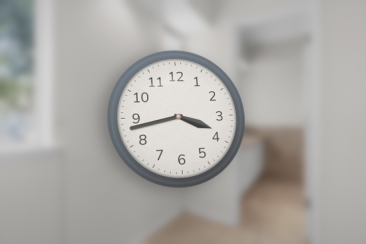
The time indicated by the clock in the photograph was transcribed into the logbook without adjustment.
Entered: 3:43
